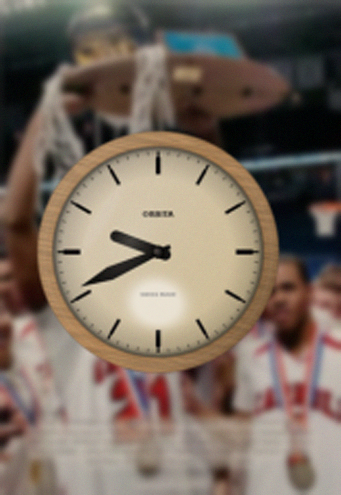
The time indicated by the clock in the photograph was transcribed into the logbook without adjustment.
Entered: 9:41
